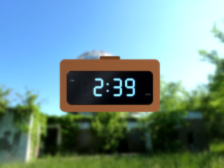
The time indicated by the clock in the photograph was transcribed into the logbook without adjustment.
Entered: 2:39
